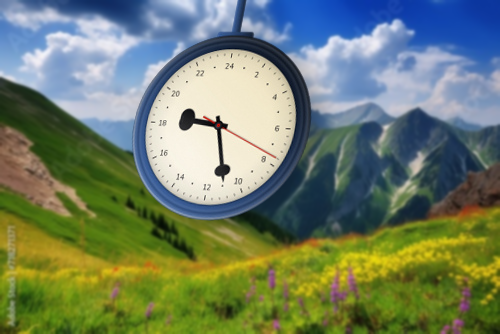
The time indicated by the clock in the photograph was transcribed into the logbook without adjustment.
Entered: 18:27:19
